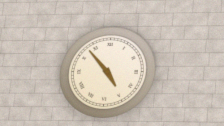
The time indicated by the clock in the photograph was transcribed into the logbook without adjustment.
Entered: 4:53
